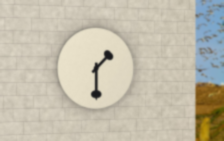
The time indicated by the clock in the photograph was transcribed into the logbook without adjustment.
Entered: 1:30
